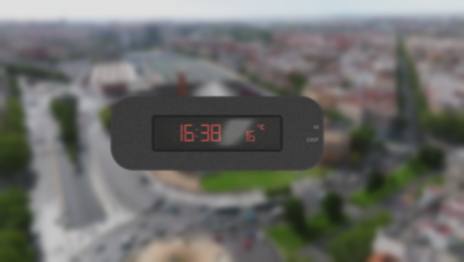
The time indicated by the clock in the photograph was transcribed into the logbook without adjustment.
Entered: 16:38
